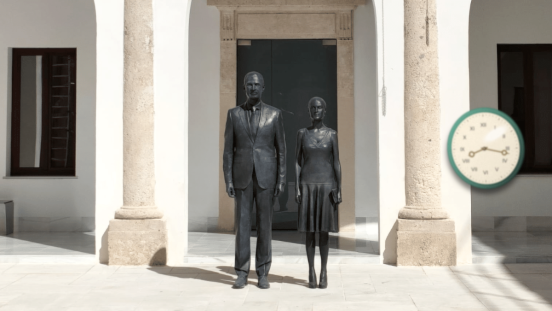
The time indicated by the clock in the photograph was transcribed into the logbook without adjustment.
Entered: 8:17
